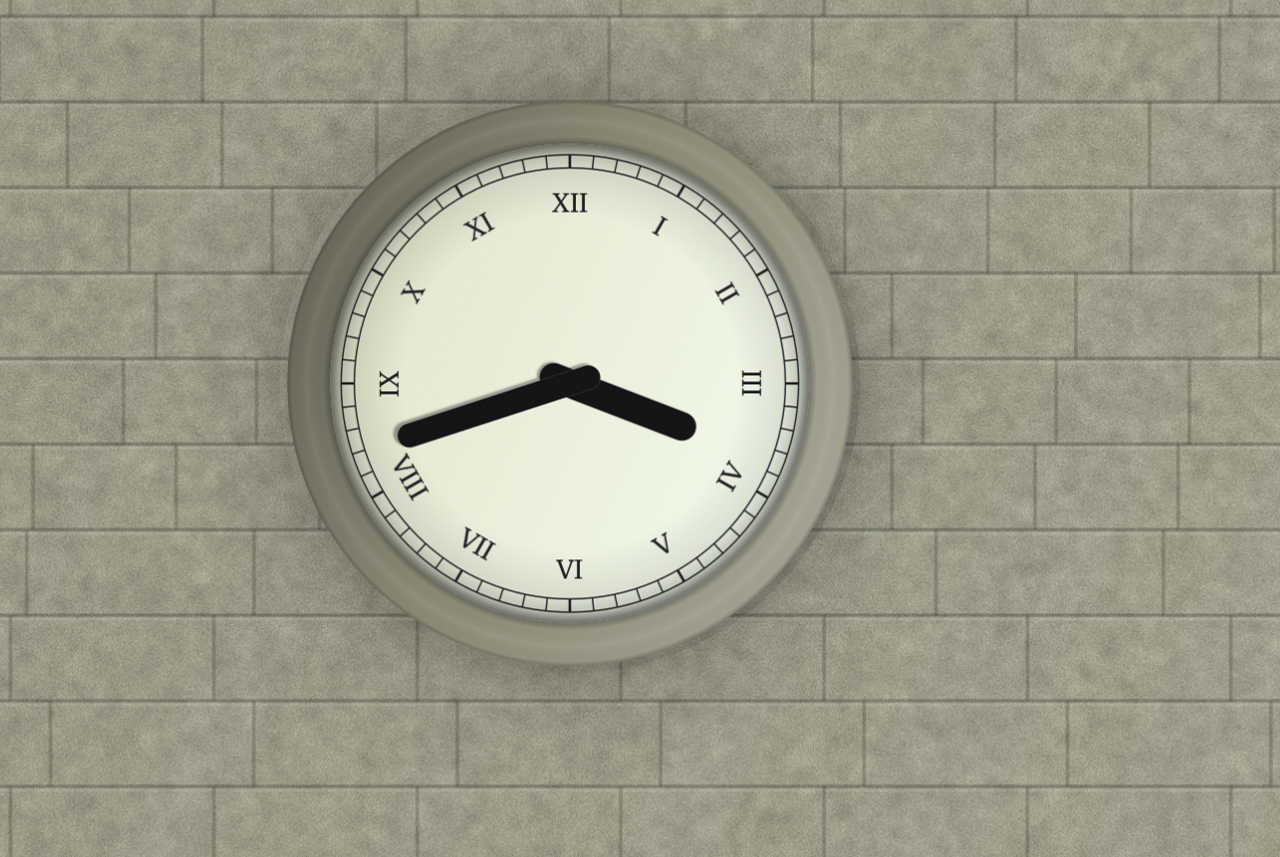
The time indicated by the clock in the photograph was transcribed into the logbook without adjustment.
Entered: 3:42
